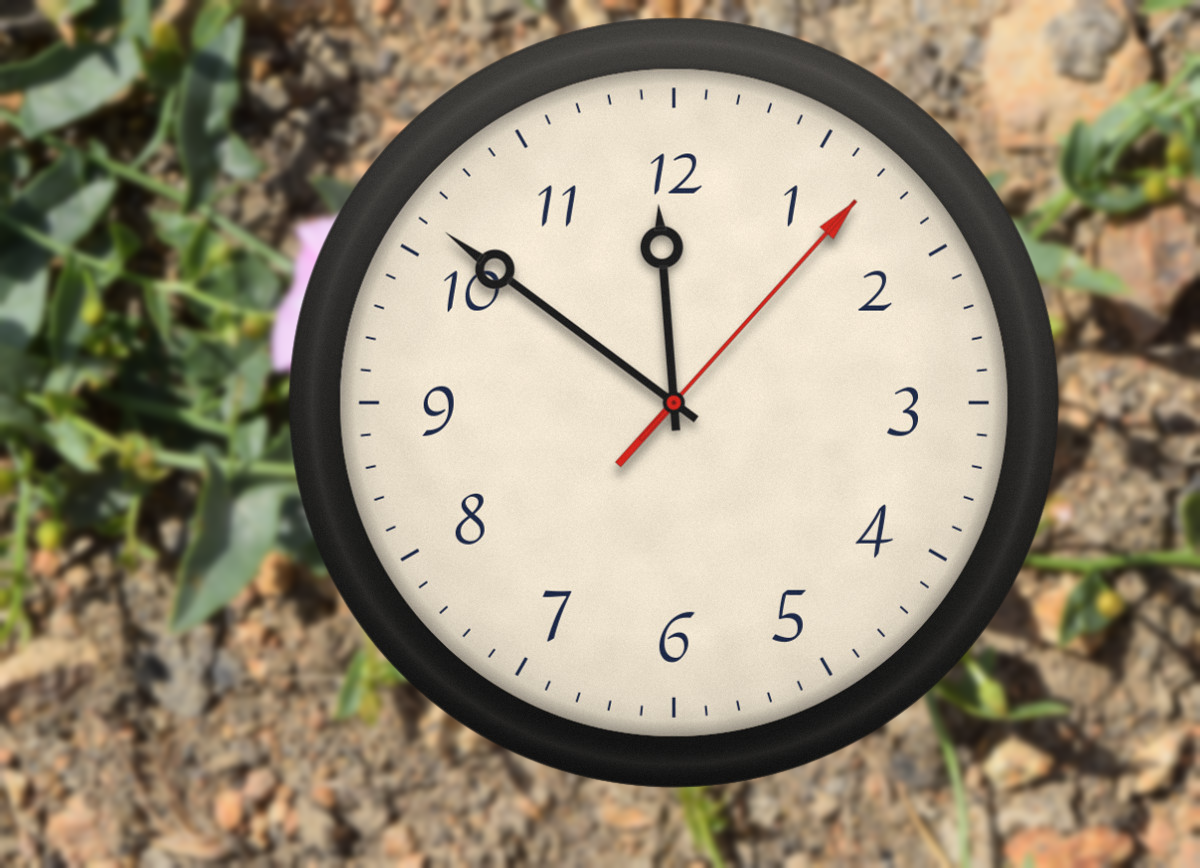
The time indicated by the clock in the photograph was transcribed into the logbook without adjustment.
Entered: 11:51:07
